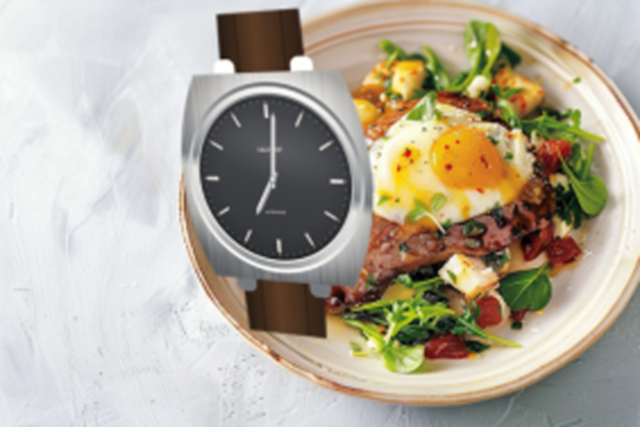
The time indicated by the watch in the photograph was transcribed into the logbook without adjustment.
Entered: 7:01
